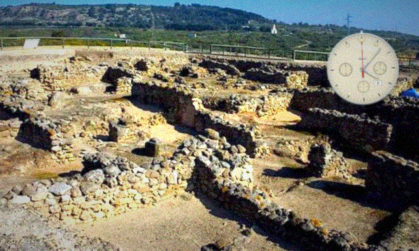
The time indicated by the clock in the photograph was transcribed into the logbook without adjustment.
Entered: 4:07
